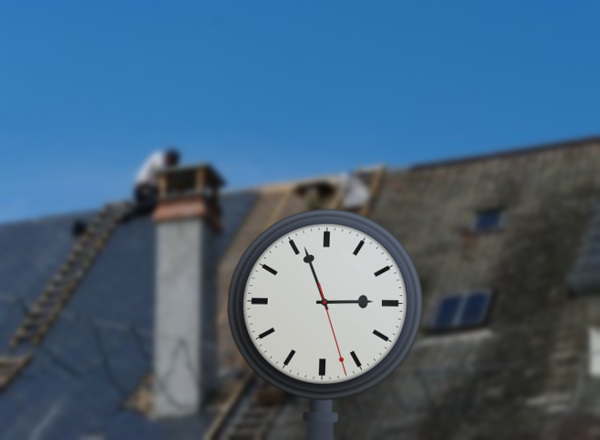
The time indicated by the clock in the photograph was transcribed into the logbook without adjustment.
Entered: 2:56:27
